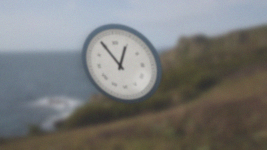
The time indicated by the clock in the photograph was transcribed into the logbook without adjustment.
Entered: 12:55
